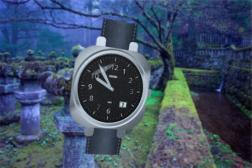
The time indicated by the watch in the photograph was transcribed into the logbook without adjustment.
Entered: 9:54
